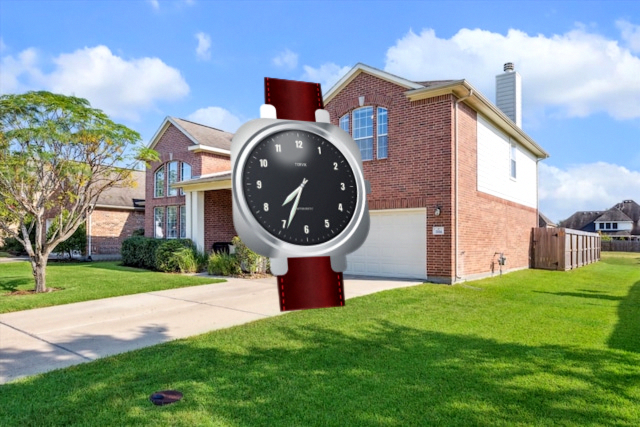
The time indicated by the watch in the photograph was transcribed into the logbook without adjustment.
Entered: 7:34
